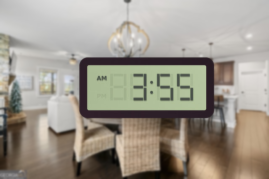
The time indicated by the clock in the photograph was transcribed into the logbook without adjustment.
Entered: 3:55
